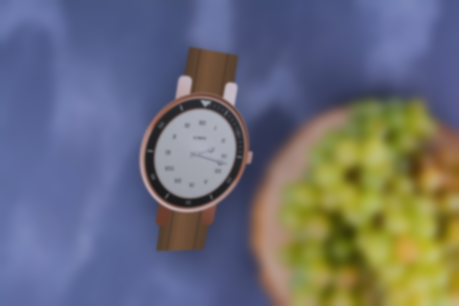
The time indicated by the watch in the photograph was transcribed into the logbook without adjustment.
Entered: 2:17
